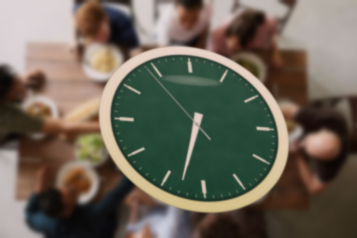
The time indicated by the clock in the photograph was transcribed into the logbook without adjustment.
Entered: 6:32:54
